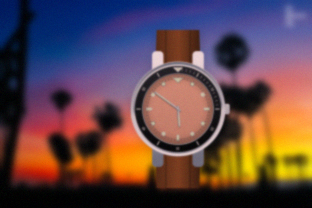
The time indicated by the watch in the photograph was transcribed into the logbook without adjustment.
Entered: 5:51
